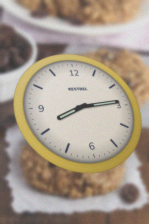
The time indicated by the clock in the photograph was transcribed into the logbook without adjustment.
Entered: 8:14
